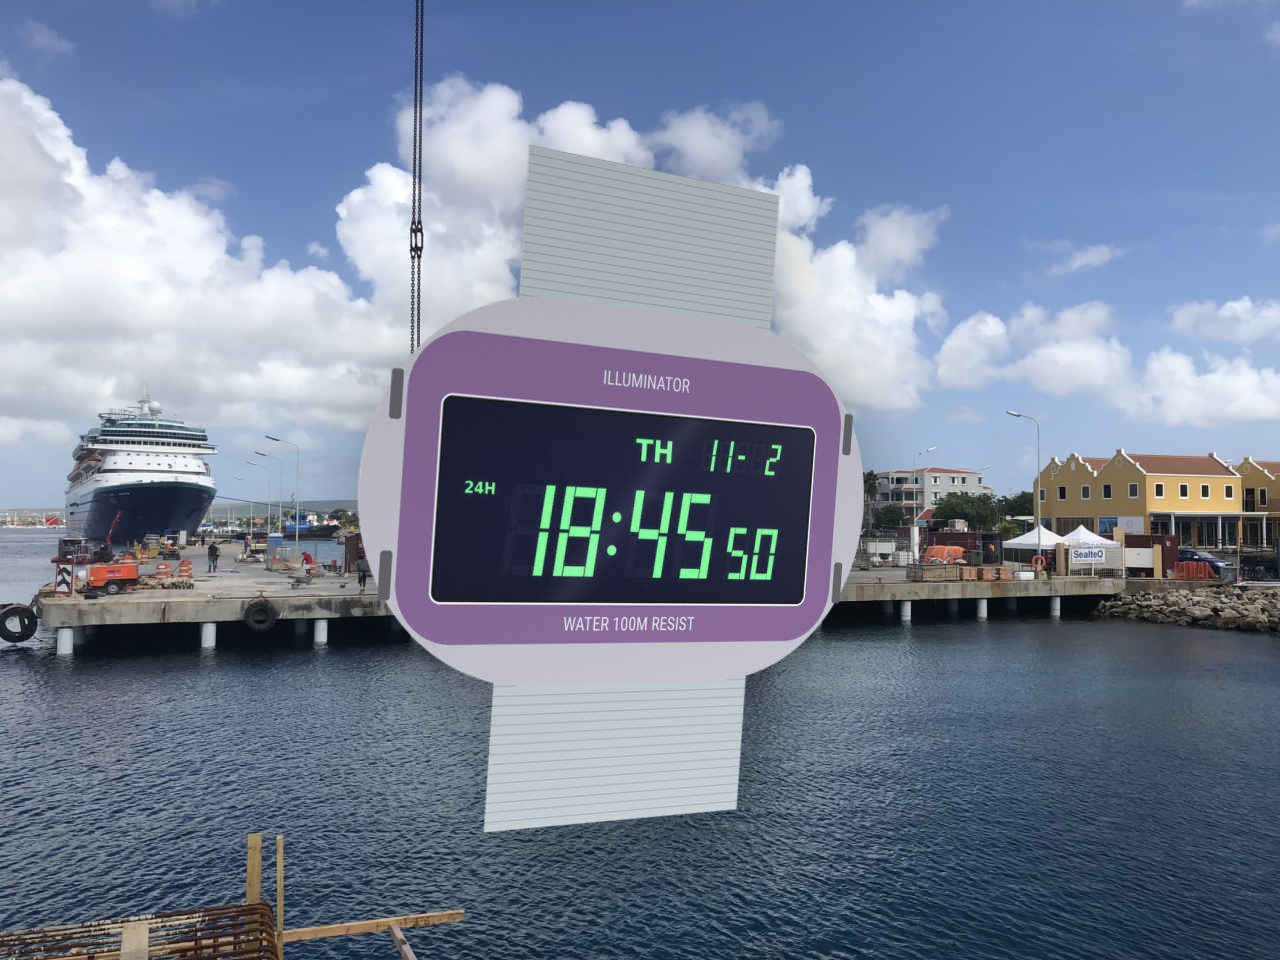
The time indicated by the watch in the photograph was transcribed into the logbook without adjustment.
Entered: 18:45:50
